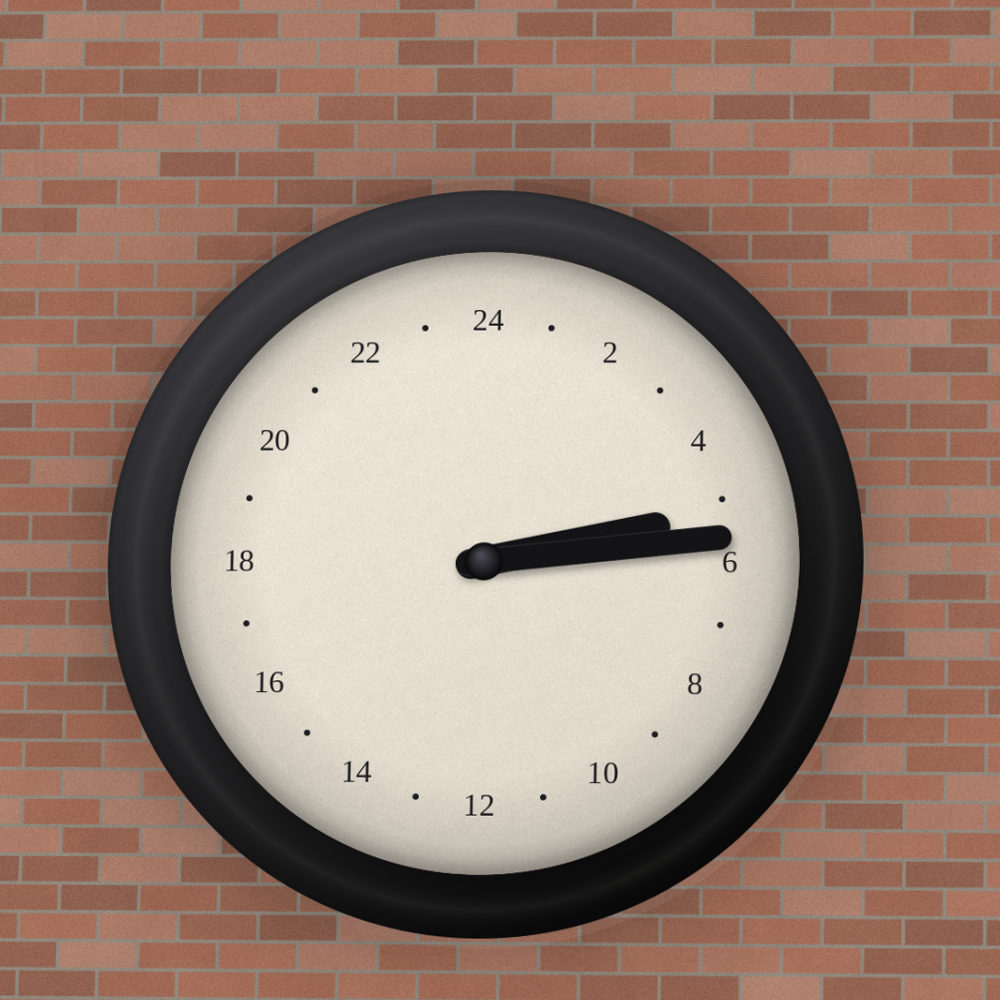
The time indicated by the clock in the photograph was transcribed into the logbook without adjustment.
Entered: 5:14
